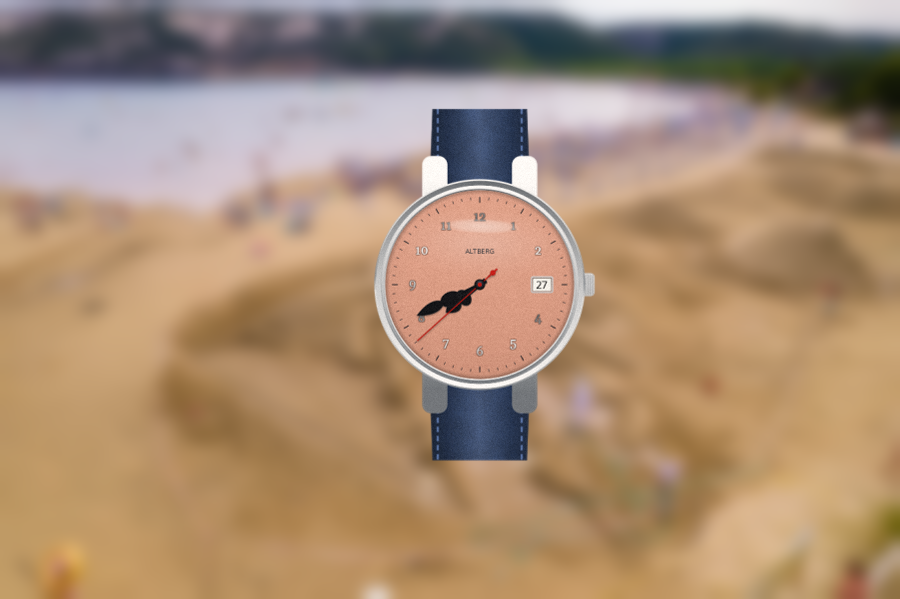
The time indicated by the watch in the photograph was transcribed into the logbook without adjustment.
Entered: 7:40:38
